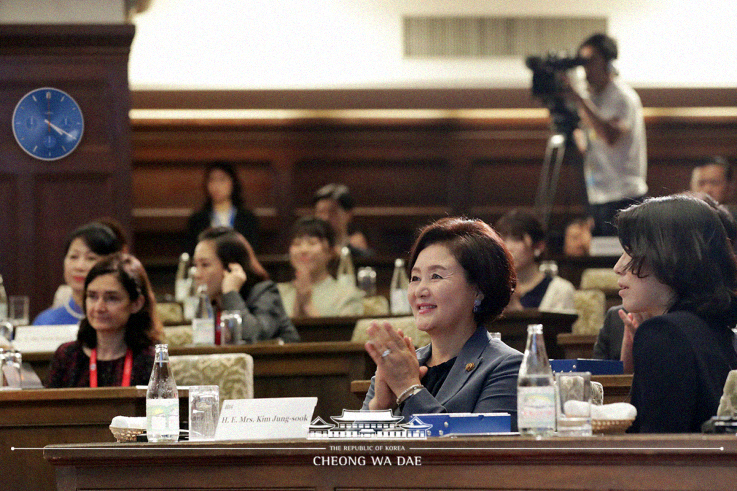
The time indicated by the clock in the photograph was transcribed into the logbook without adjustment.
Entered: 4:20
